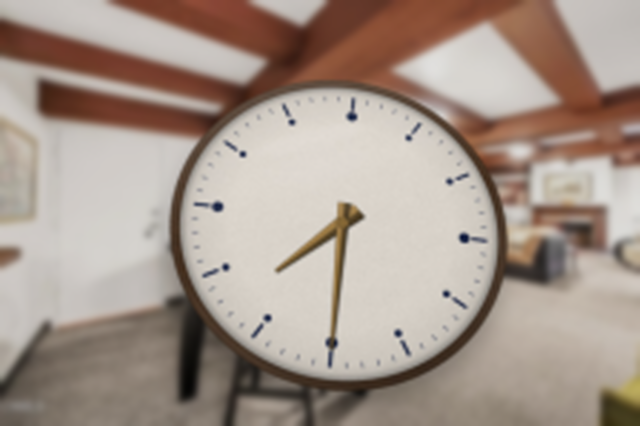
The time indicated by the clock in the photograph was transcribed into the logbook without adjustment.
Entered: 7:30
